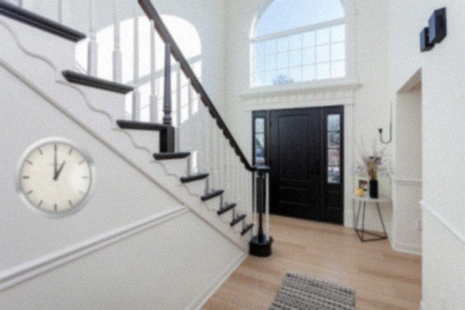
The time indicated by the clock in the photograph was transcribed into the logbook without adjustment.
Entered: 1:00
